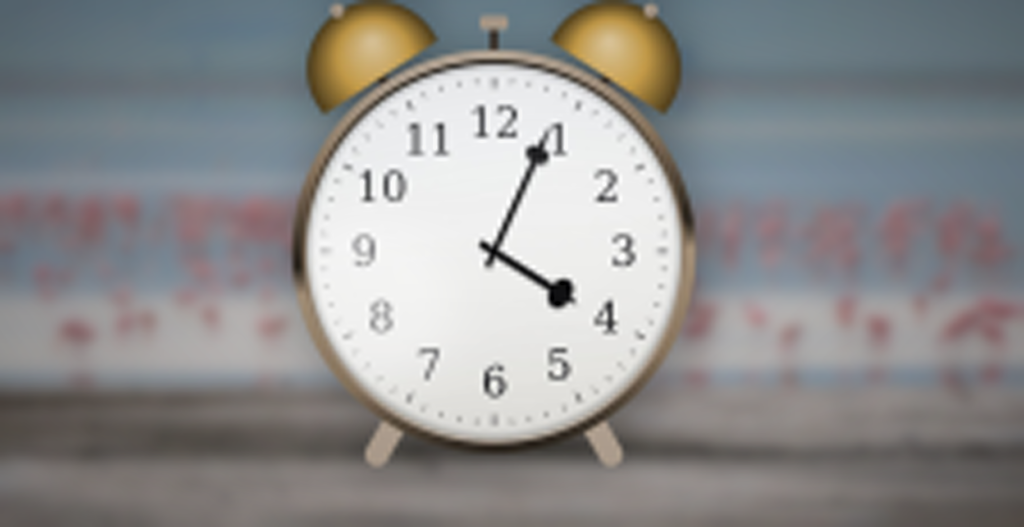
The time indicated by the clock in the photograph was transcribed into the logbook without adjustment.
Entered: 4:04
